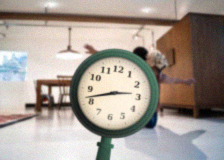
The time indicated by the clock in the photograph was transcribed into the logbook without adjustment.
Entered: 2:42
